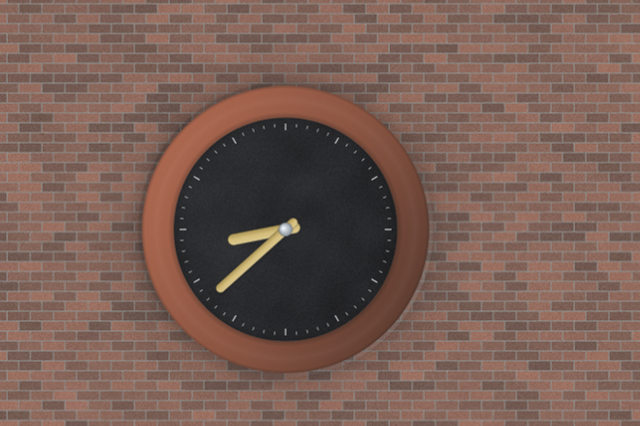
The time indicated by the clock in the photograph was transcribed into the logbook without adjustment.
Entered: 8:38
